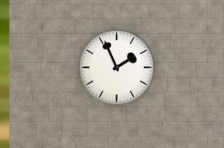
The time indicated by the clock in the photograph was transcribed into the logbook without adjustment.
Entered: 1:56
